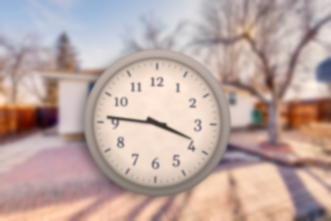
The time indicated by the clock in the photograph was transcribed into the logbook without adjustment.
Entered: 3:46
